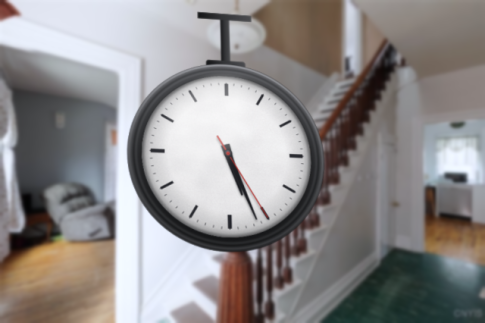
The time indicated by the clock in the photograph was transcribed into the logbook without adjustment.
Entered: 5:26:25
